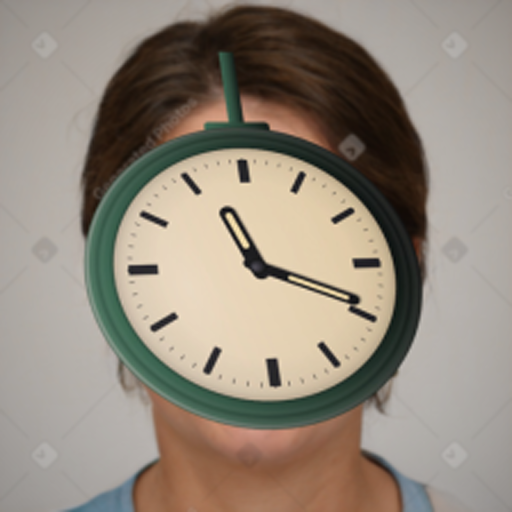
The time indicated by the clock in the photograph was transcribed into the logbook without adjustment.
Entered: 11:19
